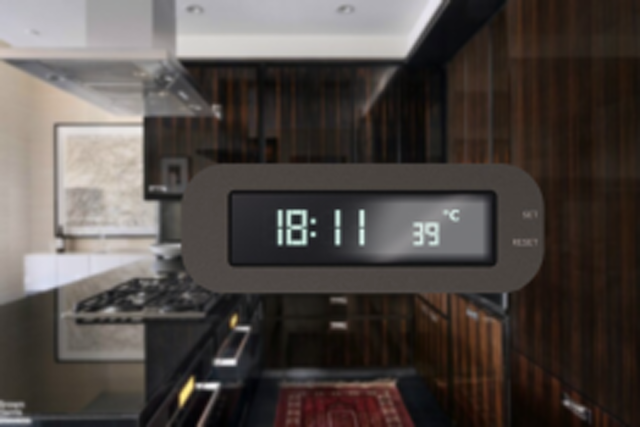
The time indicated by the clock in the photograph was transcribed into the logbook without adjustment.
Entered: 18:11
